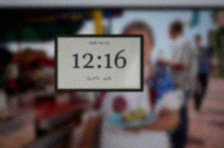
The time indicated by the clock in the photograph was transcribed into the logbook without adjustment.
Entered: 12:16
